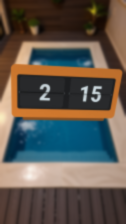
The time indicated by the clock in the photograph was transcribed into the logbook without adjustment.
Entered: 2:15
